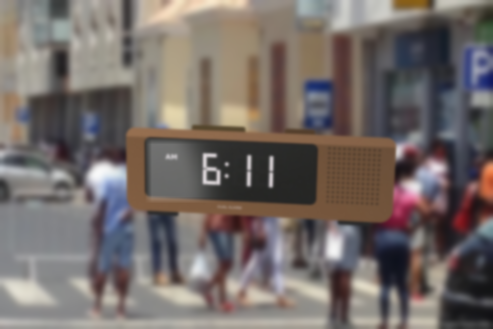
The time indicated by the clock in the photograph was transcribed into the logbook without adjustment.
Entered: 6:11
